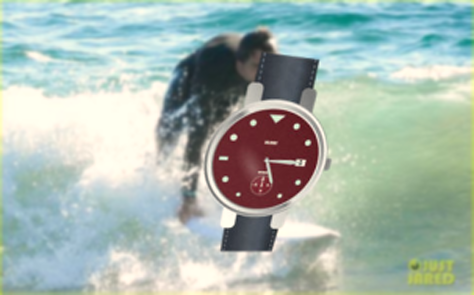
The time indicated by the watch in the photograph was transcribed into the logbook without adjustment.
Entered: 5:15
